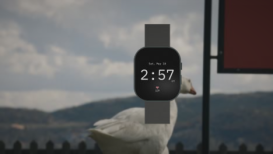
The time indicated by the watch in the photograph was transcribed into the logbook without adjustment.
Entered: 2:57
